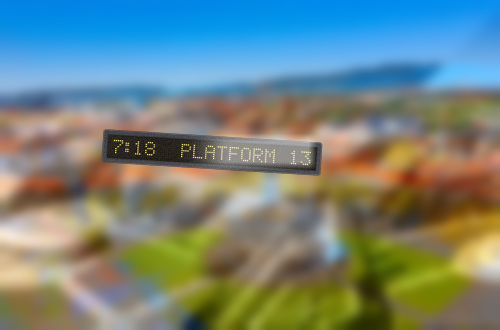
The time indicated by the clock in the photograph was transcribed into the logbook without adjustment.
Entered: 7:18
